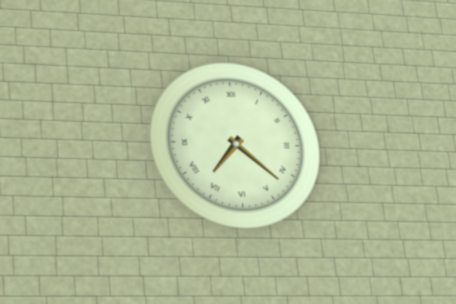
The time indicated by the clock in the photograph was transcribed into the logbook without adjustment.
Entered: 7:22
